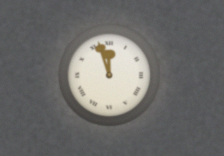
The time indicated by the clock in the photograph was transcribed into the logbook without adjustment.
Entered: 11:57
